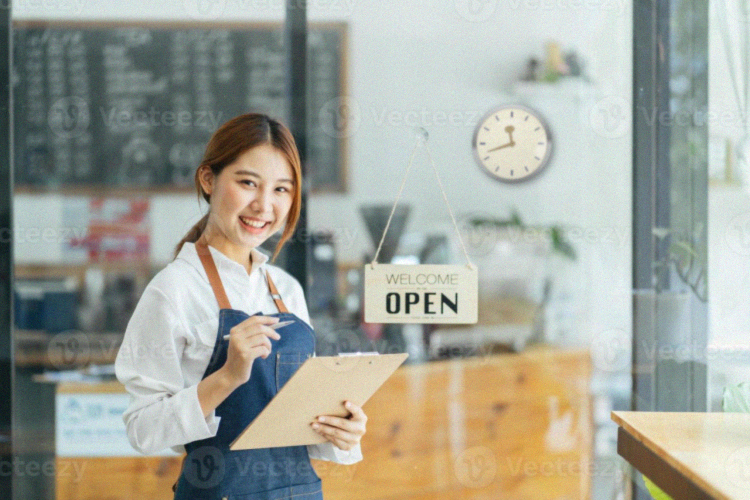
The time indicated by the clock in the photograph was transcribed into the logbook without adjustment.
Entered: 11:42
